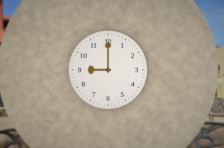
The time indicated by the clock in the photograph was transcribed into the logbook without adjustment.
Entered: 9:00
